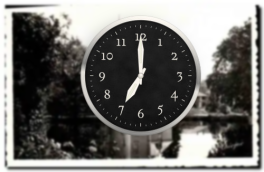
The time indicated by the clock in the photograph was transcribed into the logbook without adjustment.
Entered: 7:00
